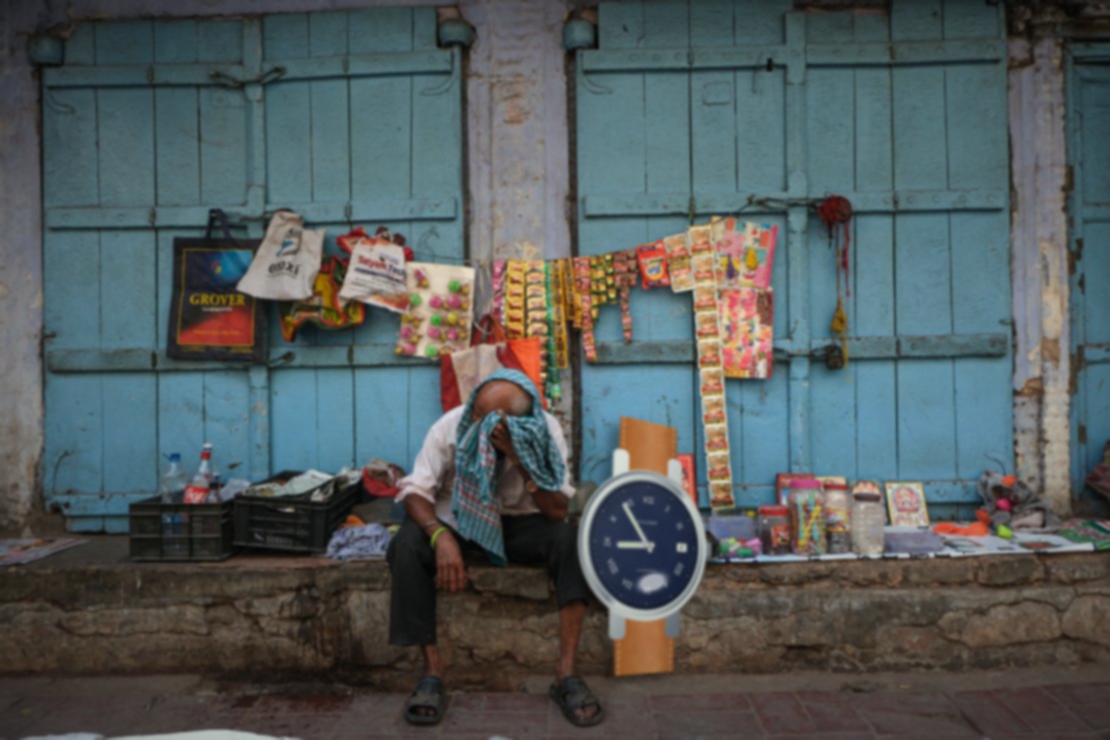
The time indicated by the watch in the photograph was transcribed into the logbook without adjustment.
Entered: 8:54
